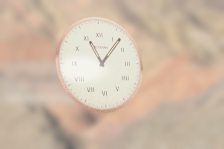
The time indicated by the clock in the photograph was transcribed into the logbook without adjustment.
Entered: 11:07
